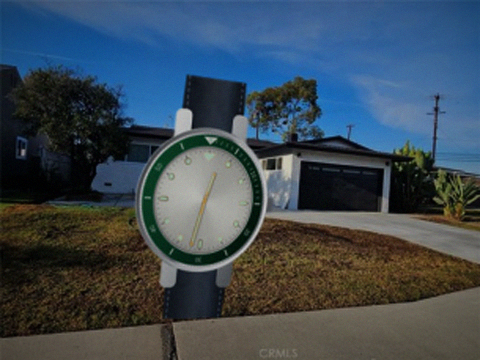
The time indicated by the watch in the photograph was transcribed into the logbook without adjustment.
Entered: 12:32
